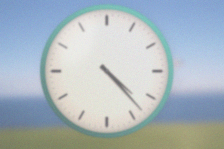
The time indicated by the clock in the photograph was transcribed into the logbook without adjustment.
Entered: 4:23
